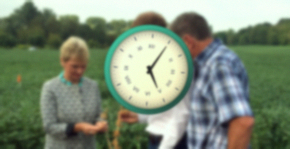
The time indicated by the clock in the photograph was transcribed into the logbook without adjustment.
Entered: 5:05
